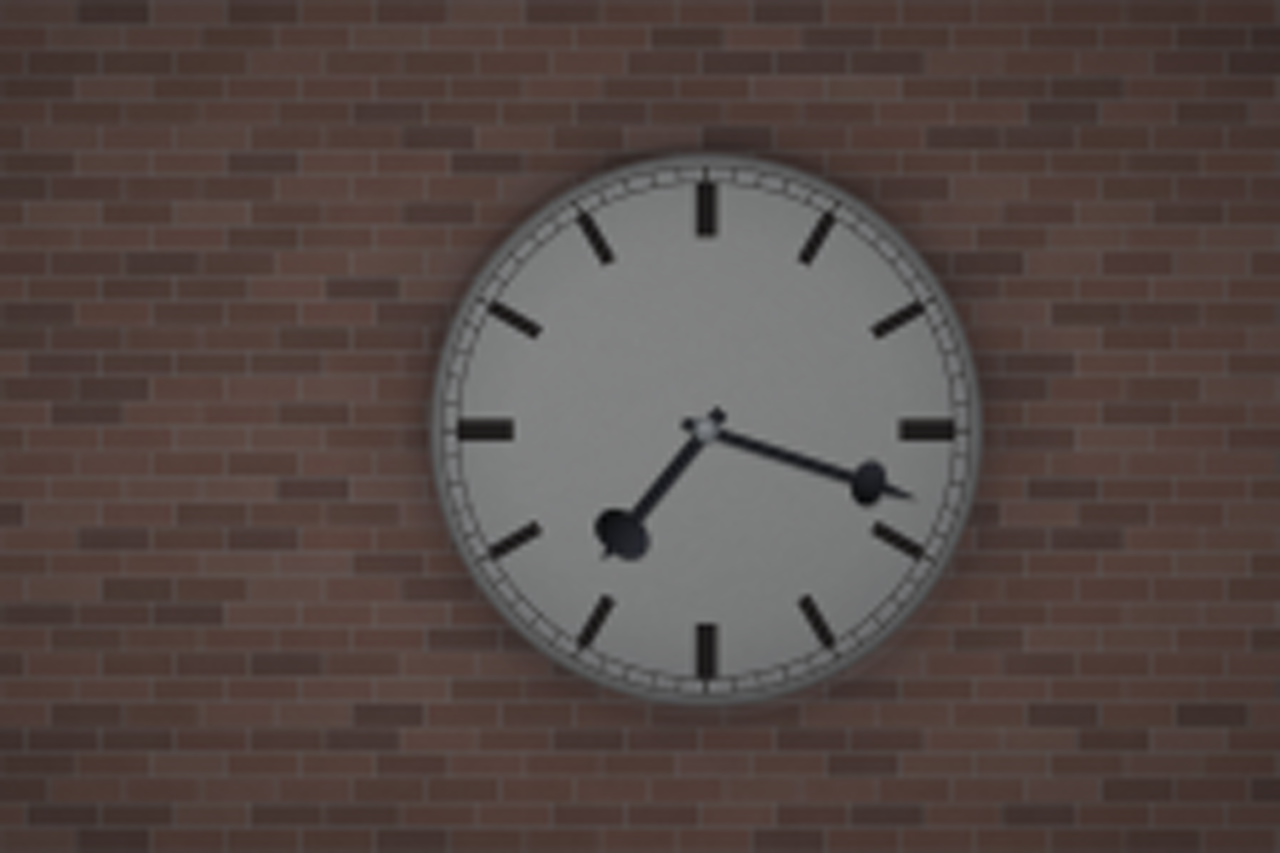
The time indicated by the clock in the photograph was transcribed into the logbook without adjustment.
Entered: 7:18
